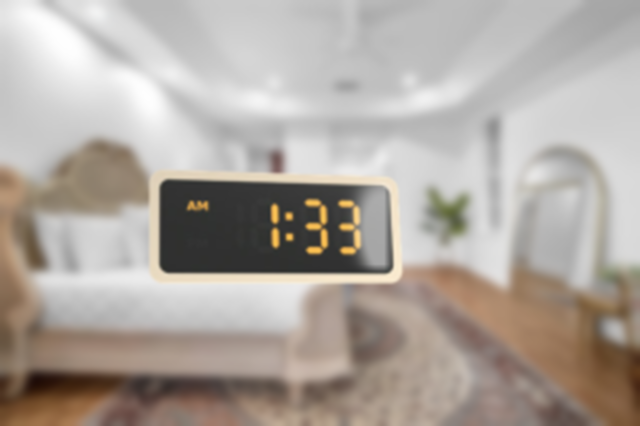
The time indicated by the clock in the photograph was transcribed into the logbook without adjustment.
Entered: 1:33
